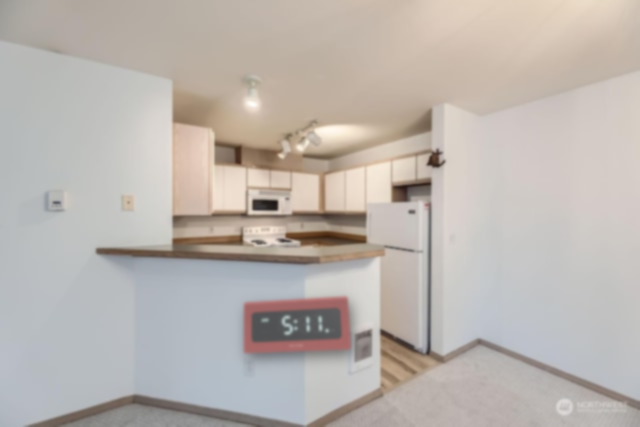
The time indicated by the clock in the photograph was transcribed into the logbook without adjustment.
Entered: 5:11
